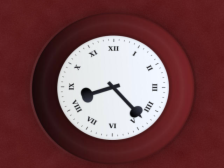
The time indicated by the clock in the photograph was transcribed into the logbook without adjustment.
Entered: 8:23
